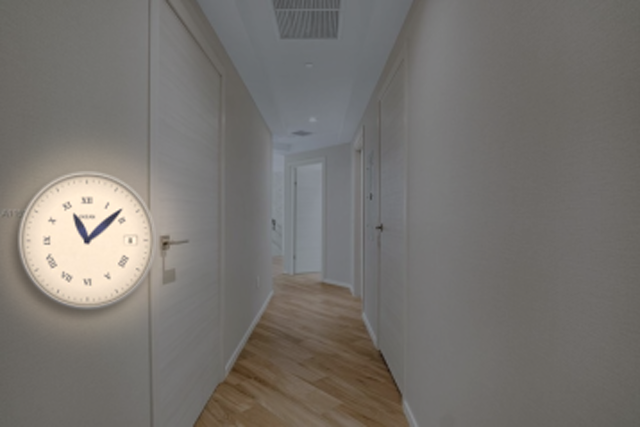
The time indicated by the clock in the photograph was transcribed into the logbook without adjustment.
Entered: 11:08
